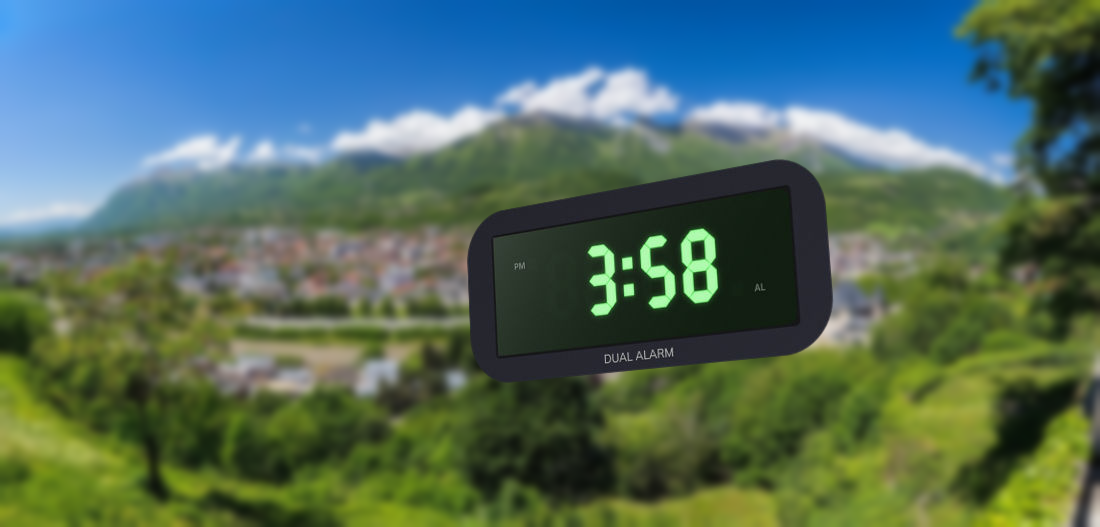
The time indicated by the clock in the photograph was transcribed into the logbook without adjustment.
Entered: 3:58
